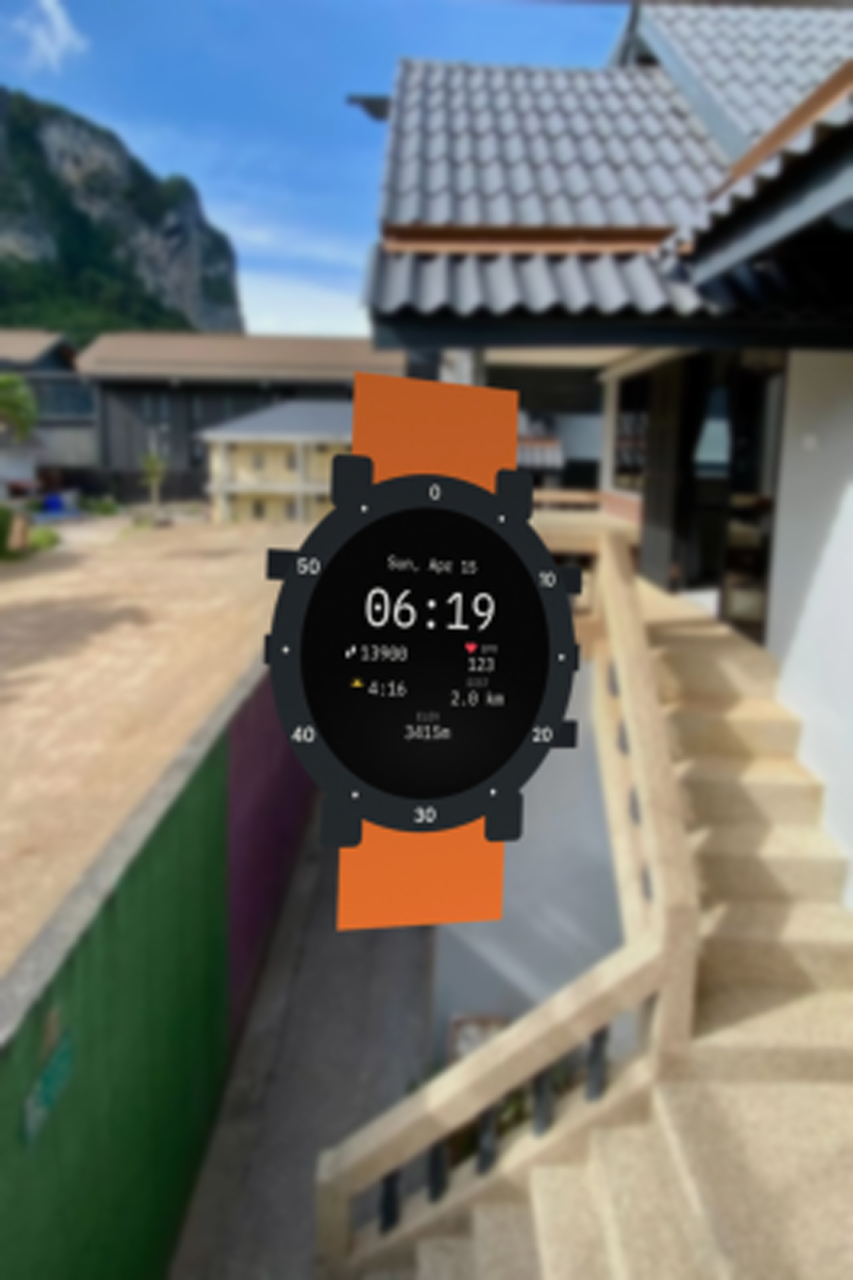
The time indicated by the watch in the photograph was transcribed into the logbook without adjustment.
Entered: 6:19
